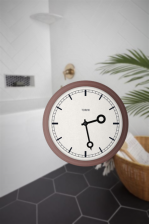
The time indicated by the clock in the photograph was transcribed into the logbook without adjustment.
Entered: 2:28
